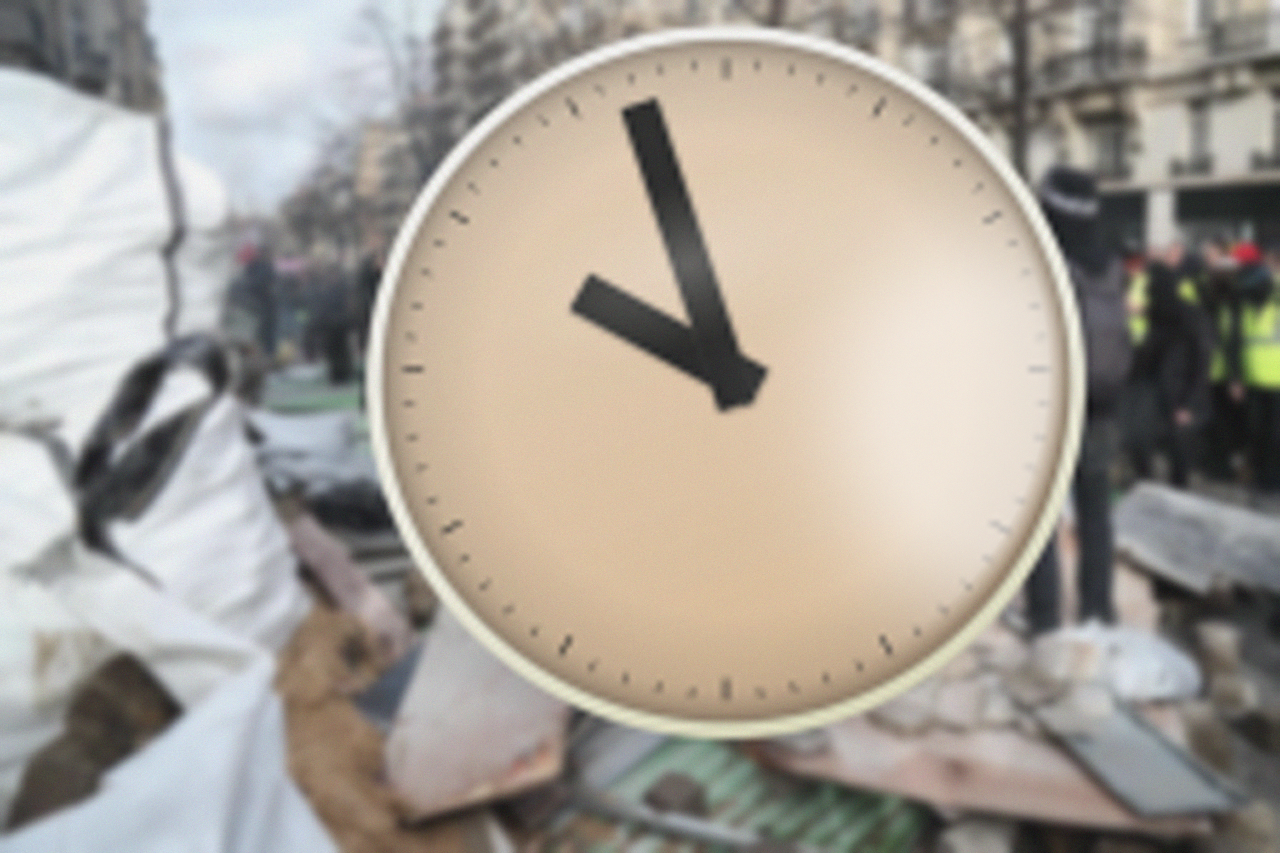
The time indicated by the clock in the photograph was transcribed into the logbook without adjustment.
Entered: 9:57
